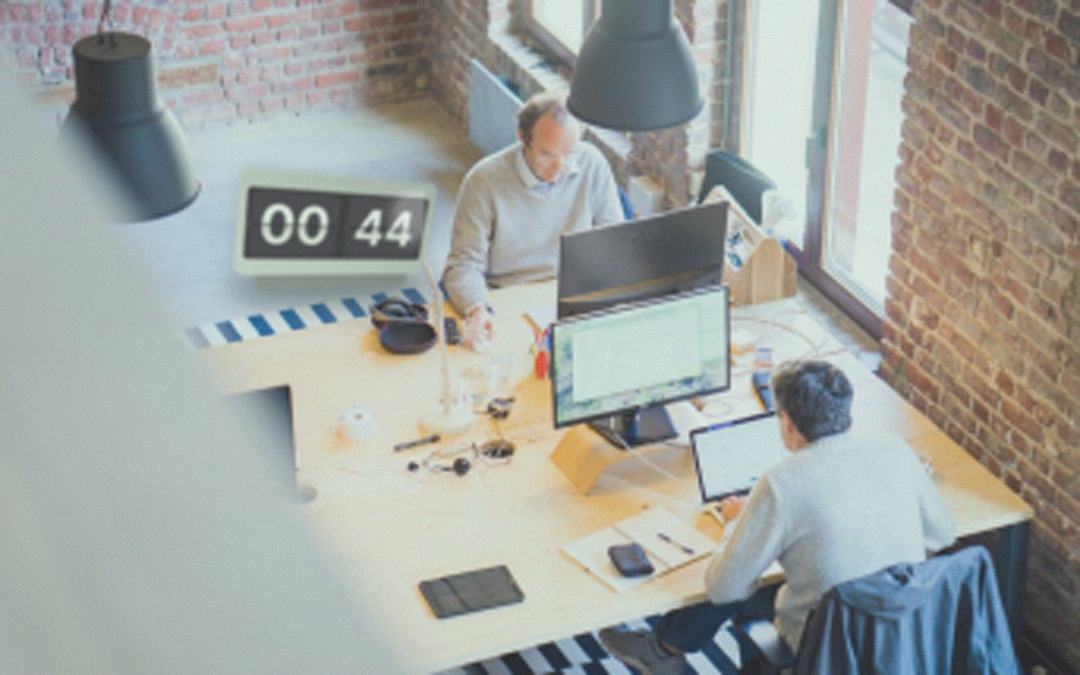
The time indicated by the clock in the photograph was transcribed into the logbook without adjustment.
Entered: 0:44
